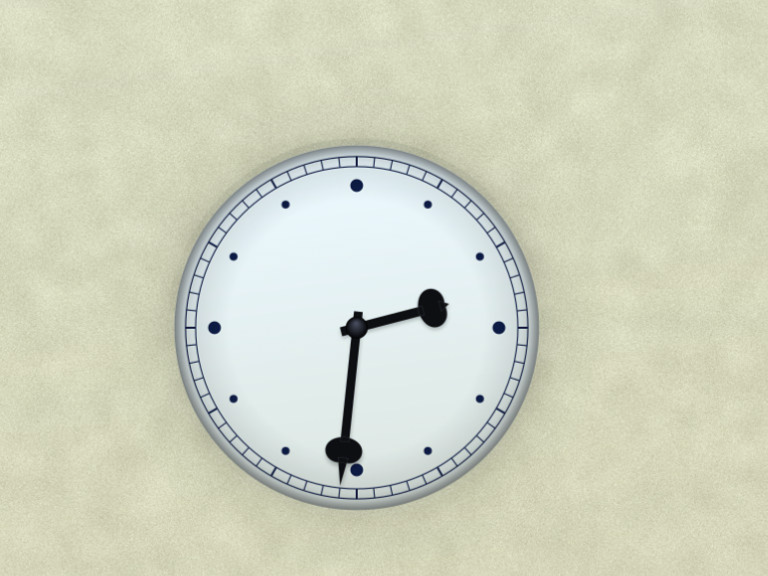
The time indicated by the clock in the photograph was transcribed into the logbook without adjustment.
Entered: 2:31
